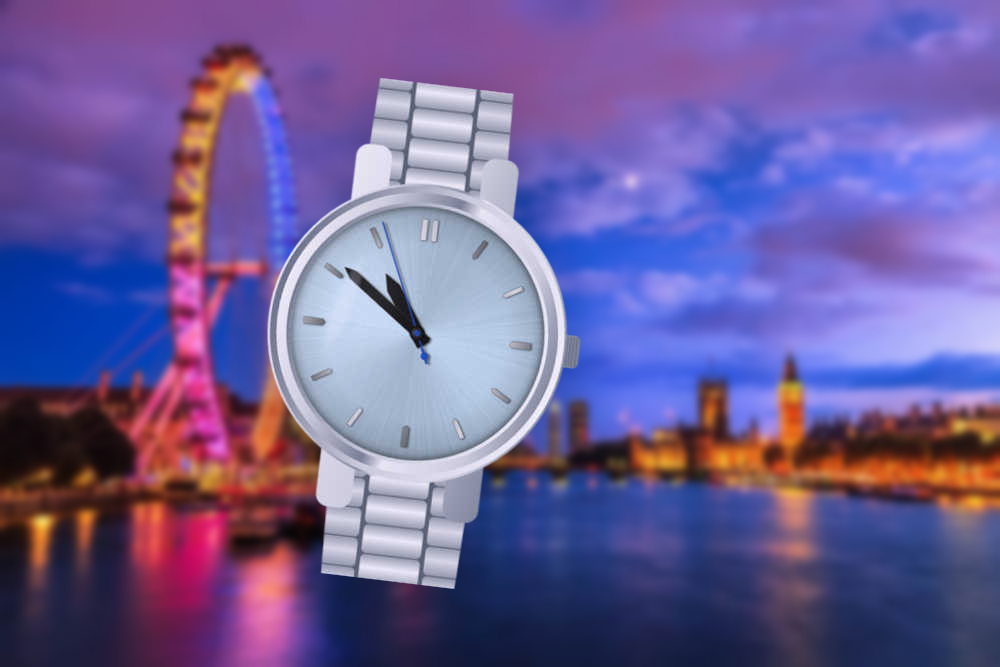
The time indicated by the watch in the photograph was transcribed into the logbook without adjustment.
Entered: 10:50:56
